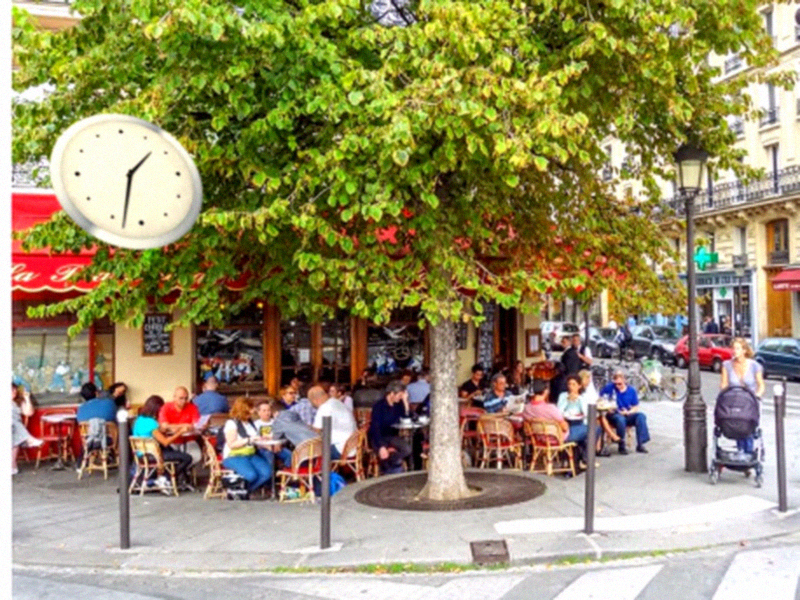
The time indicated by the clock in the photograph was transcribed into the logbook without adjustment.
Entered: 1:33
